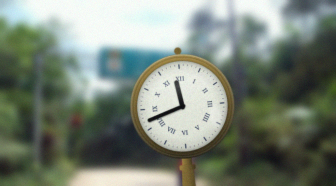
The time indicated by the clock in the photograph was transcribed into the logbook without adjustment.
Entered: 11:42
